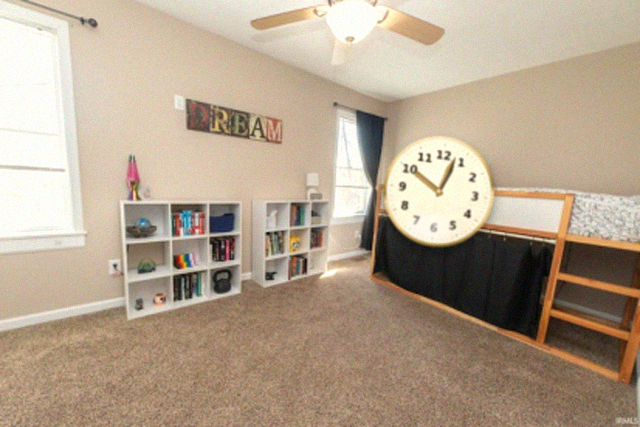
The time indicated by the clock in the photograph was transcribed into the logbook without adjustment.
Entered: 10:03
